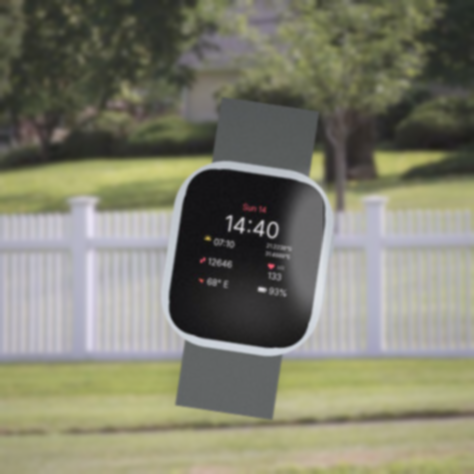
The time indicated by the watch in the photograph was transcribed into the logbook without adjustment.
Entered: 14:40
